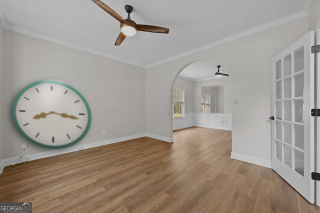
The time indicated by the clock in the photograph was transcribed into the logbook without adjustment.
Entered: 8:17
